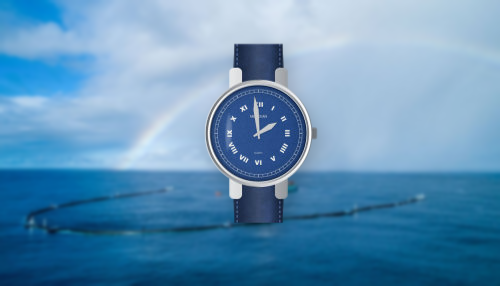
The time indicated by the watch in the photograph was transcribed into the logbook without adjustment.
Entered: 1:59
